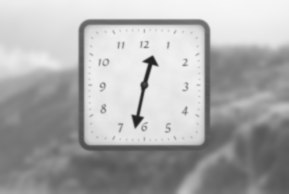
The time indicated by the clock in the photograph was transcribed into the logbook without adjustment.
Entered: 12:32
